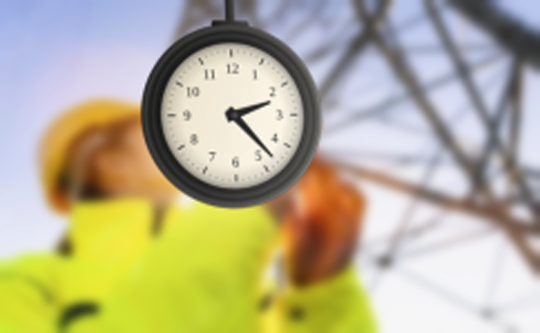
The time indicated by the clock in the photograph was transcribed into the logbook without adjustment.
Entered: 2:23
